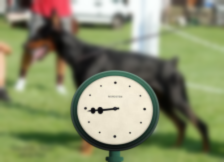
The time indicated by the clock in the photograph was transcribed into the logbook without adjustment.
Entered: 8:44
